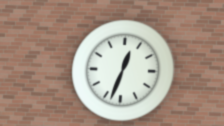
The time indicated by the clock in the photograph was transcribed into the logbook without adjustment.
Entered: 12:33
